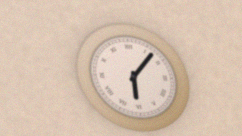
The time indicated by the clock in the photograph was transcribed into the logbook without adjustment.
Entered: 6:07
